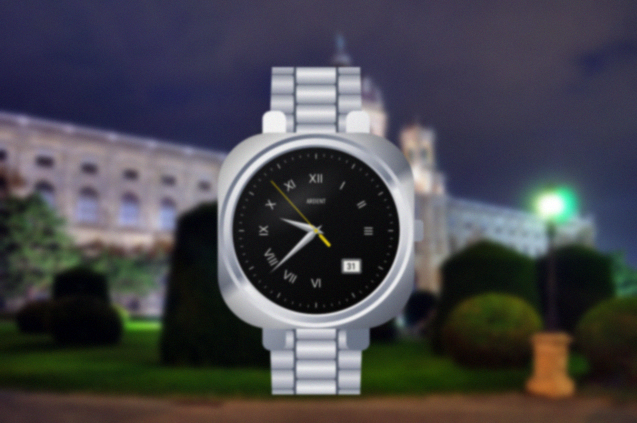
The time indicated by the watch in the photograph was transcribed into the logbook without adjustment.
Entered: 9:37:53
